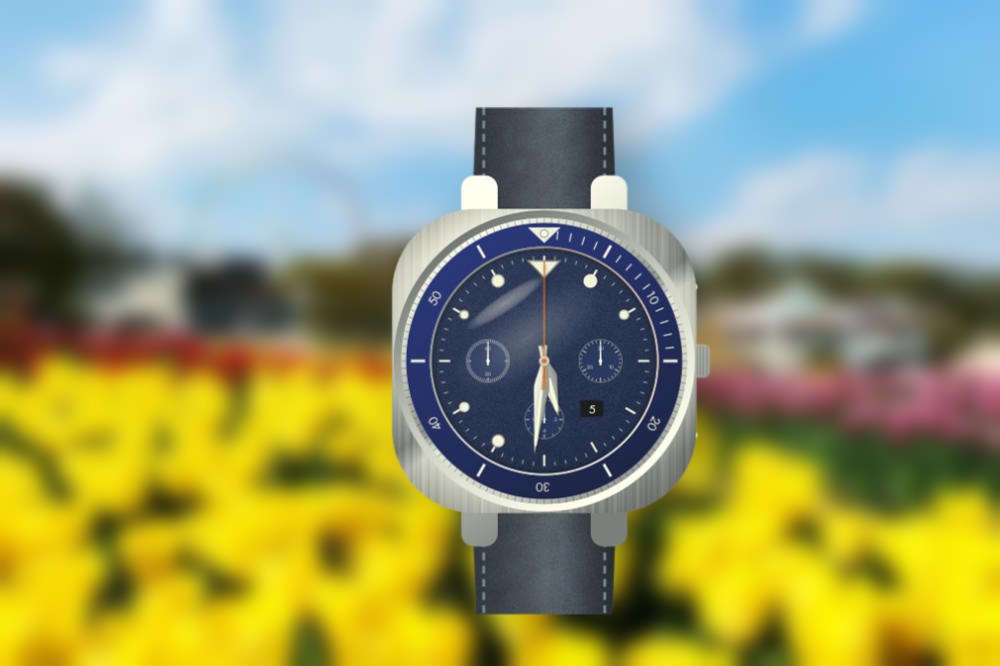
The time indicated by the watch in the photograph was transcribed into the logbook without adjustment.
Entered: 5:31
